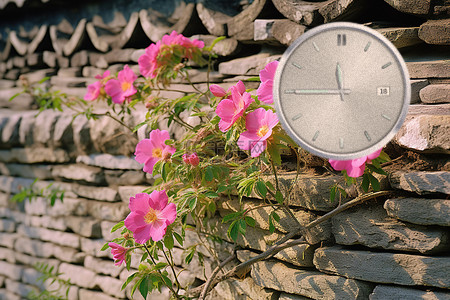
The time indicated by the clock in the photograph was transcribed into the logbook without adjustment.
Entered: 11:45
